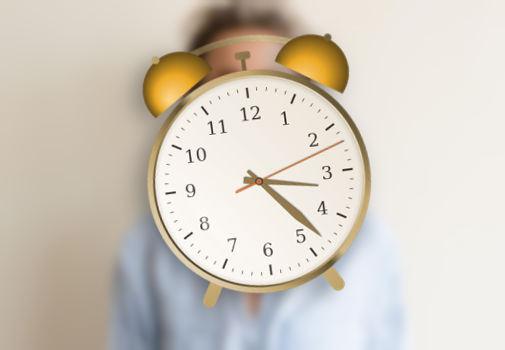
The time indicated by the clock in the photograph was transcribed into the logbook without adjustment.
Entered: 3:23:12
